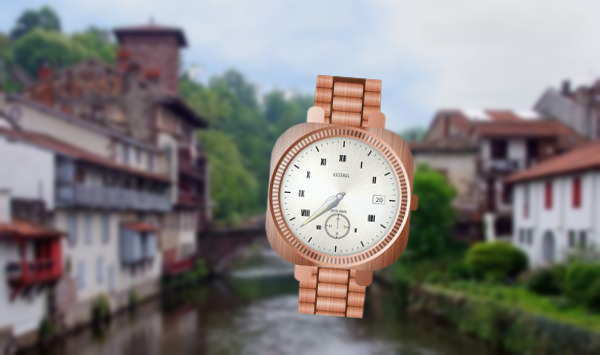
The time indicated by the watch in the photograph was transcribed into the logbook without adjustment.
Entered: 7:38
